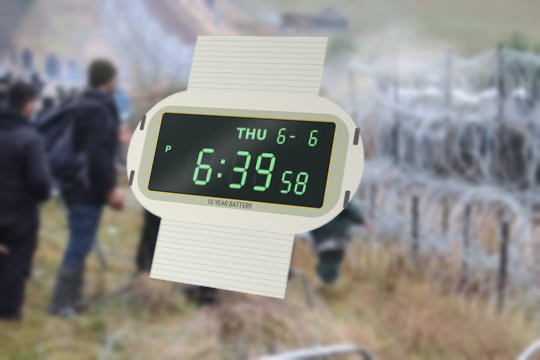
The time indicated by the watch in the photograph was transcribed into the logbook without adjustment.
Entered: 6:39:58
